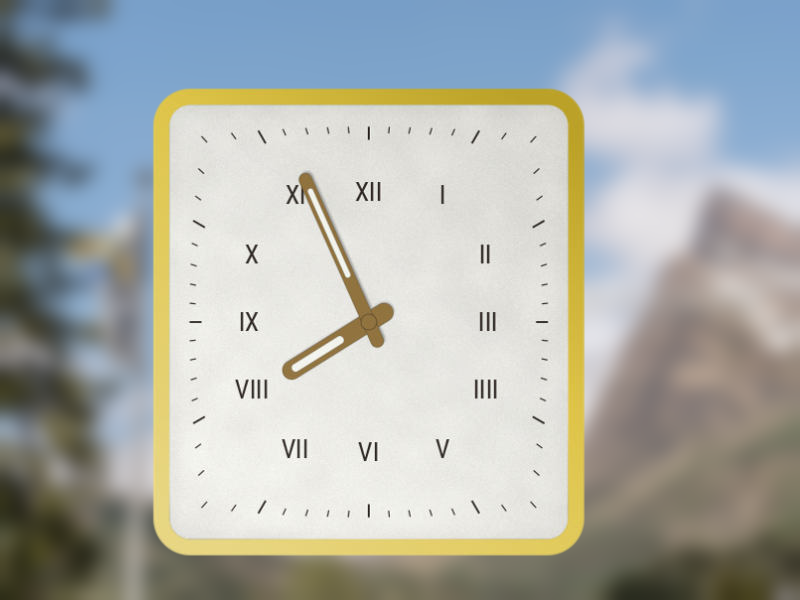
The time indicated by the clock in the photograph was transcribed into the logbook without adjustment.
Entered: 7:56
